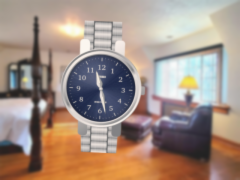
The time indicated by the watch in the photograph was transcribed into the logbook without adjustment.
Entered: 11:28
